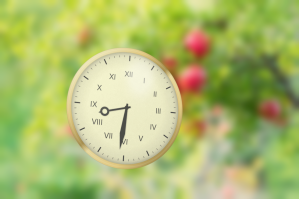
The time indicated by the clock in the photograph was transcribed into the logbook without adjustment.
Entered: 8:31
